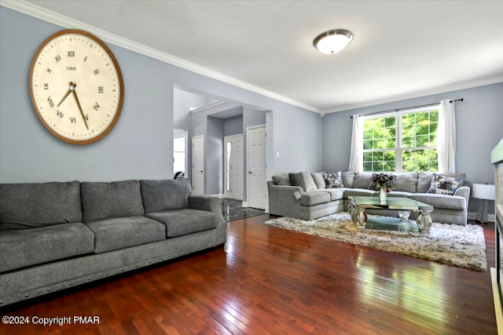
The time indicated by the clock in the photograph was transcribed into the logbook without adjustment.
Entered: 7:26
